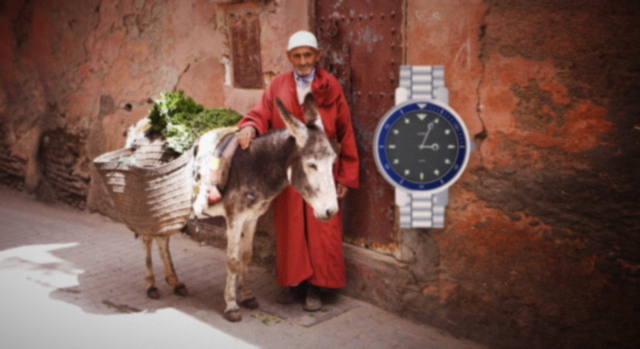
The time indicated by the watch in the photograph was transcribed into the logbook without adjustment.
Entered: 3:04
